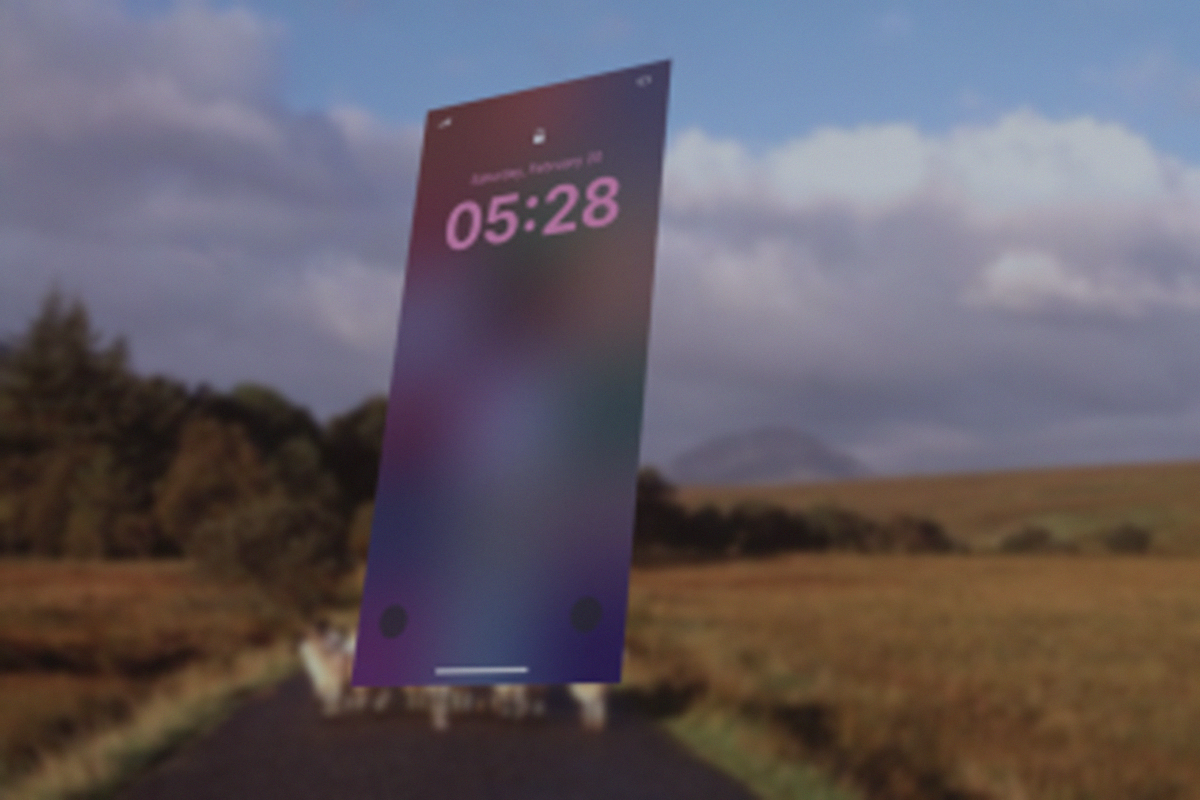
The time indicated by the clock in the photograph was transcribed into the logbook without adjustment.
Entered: 5:28
